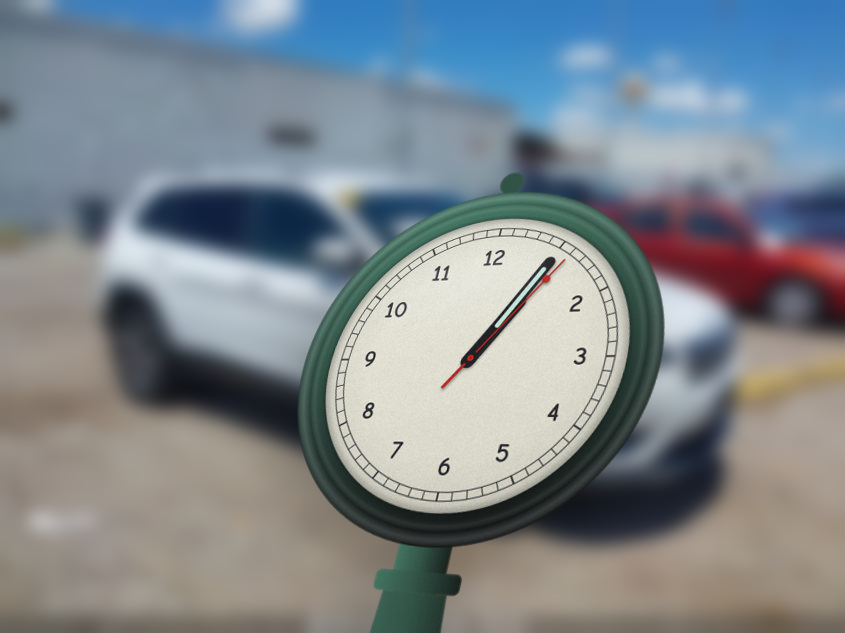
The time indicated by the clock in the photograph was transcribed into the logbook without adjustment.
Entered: 1:05:06
